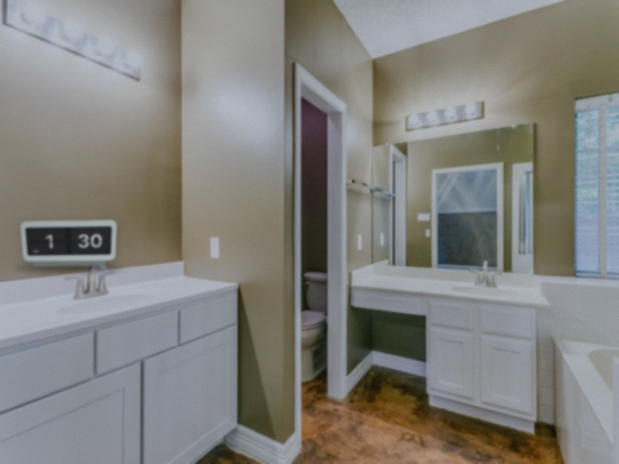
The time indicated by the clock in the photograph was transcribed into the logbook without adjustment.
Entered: 1:30
